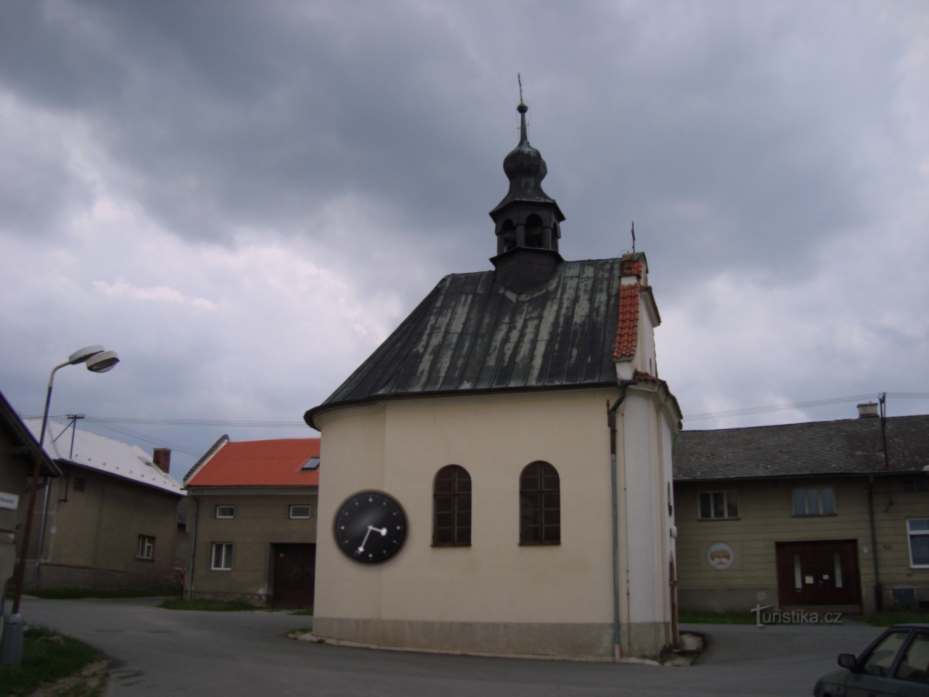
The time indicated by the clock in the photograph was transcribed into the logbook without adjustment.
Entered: 3:34
